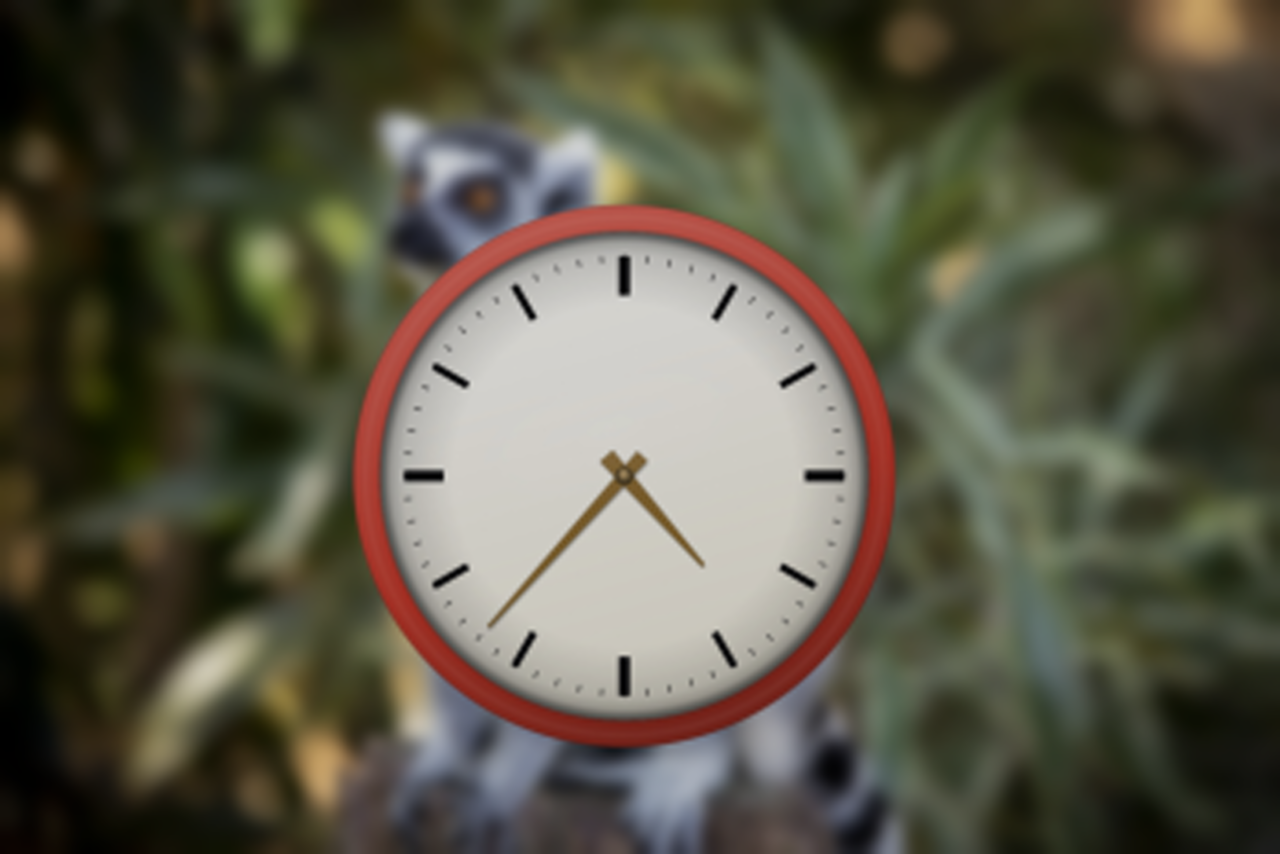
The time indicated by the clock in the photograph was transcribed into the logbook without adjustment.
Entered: 4:37
